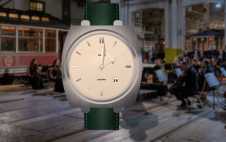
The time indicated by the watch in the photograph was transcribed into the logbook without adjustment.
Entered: 2:01
